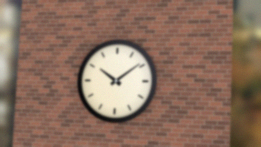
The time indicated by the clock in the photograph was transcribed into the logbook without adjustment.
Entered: 10:09
